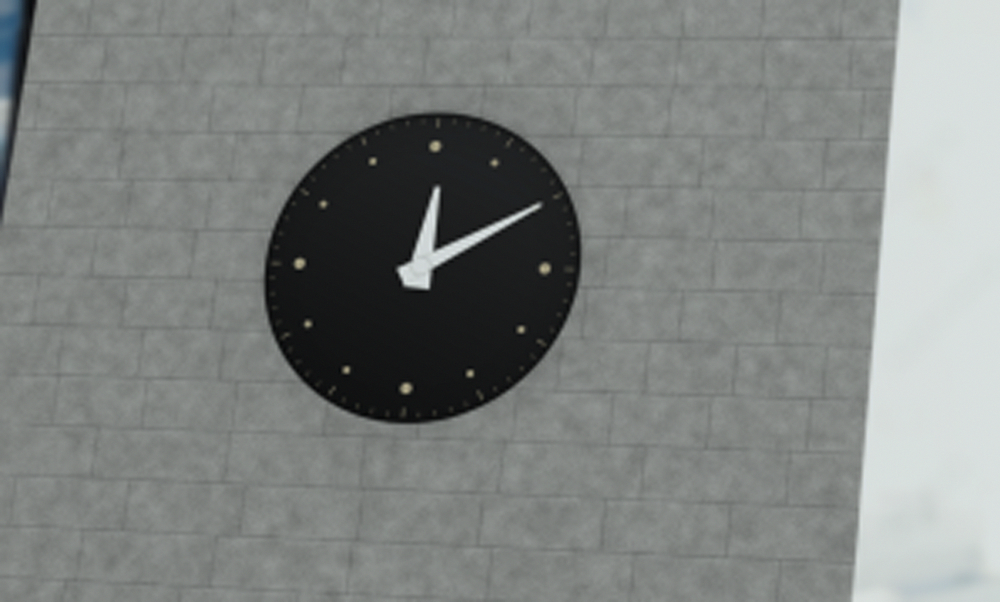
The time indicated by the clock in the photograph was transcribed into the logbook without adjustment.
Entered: 12:10
